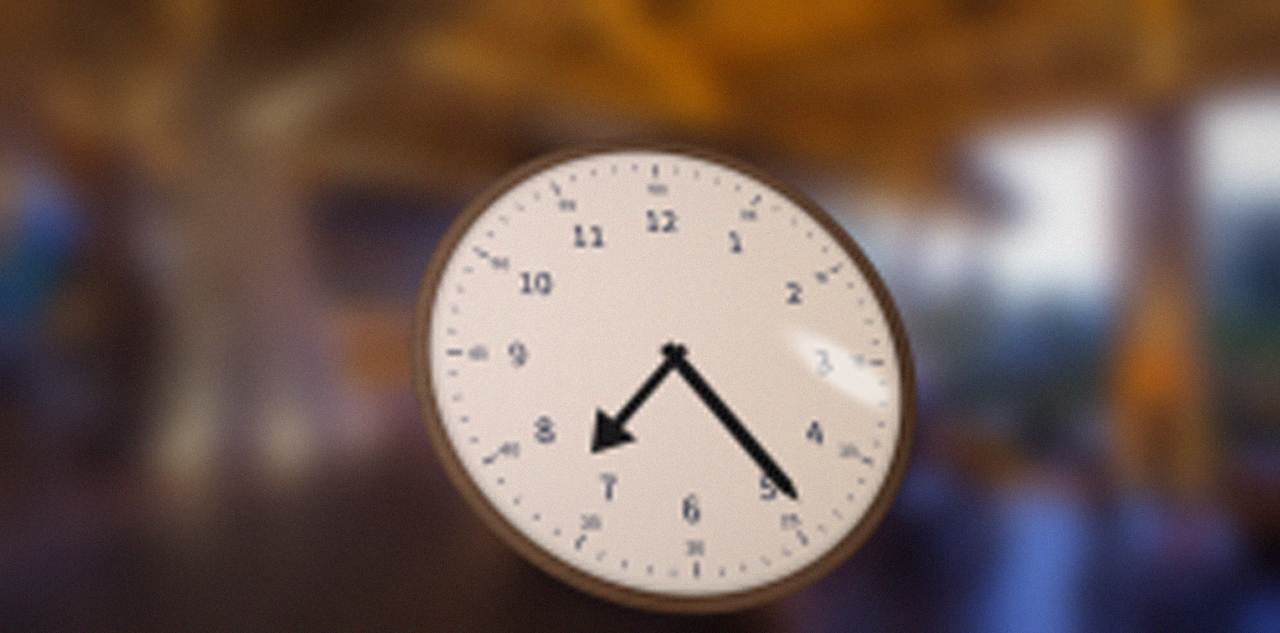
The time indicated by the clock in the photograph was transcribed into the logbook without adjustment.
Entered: 7:24
